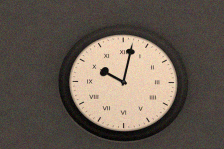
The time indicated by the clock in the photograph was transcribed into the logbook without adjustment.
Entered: 10:02
